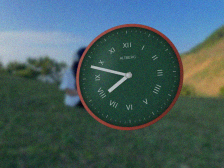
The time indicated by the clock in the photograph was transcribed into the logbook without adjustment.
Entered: 7:48
